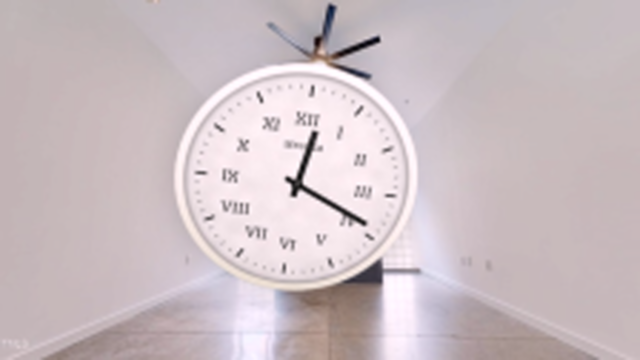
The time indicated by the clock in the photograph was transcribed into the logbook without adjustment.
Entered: 12:19
